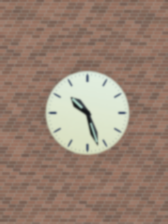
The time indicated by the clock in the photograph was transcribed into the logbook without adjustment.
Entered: 10:27
